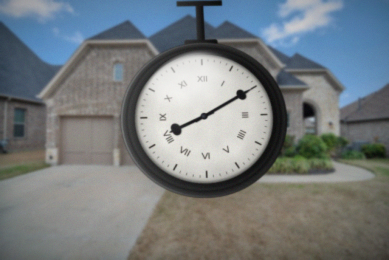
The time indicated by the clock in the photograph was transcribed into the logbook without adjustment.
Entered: 8:10
